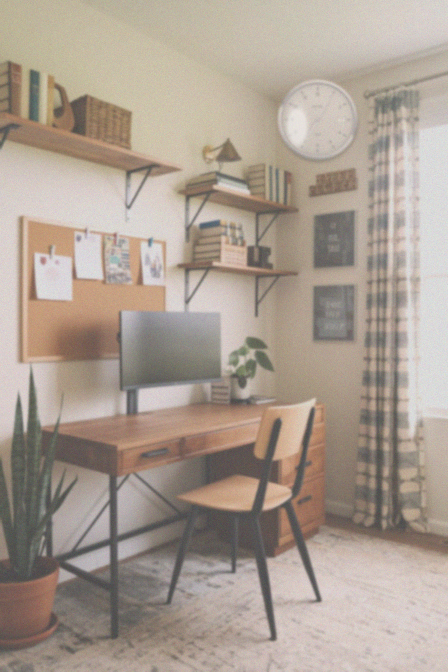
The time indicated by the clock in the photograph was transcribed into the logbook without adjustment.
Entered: 7:05
